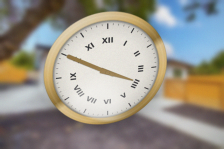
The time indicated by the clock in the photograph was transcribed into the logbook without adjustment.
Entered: 3:50
